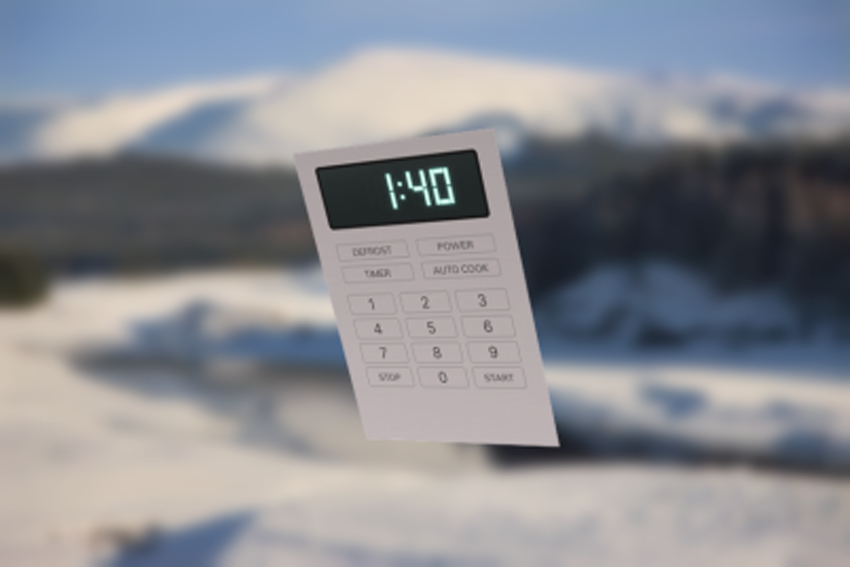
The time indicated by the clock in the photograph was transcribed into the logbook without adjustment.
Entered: 1:40
